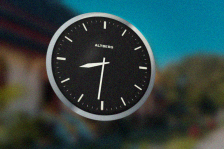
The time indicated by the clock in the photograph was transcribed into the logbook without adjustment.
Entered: 8:31
